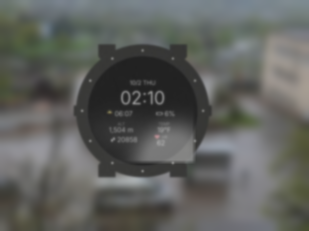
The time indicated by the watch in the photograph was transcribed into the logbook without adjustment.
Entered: 2:10
